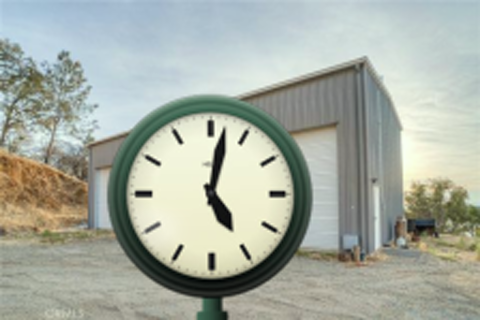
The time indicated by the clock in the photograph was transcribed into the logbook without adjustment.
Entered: 5:02
